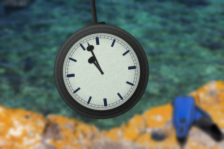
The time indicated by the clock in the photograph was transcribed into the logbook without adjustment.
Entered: 10:57
